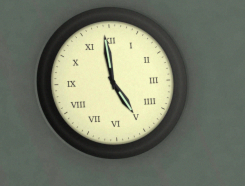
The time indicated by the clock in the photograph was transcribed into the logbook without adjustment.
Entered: 4:59
